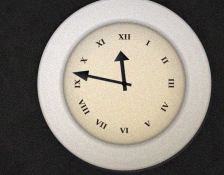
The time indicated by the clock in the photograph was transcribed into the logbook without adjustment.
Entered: 11:47
